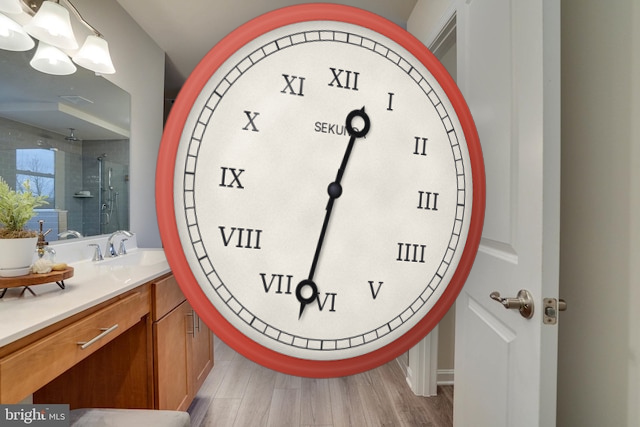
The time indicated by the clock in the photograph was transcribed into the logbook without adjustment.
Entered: 12:32
